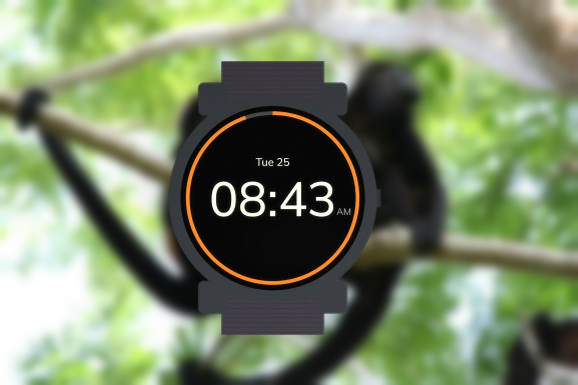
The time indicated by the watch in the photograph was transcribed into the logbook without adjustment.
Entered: 8:43
